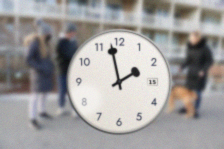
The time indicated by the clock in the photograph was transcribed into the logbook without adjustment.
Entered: 1:58
